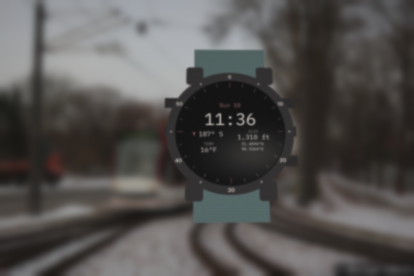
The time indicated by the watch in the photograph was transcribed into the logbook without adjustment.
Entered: 11:36
